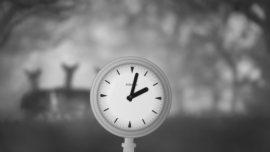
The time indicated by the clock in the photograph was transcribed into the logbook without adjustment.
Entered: 2:02
